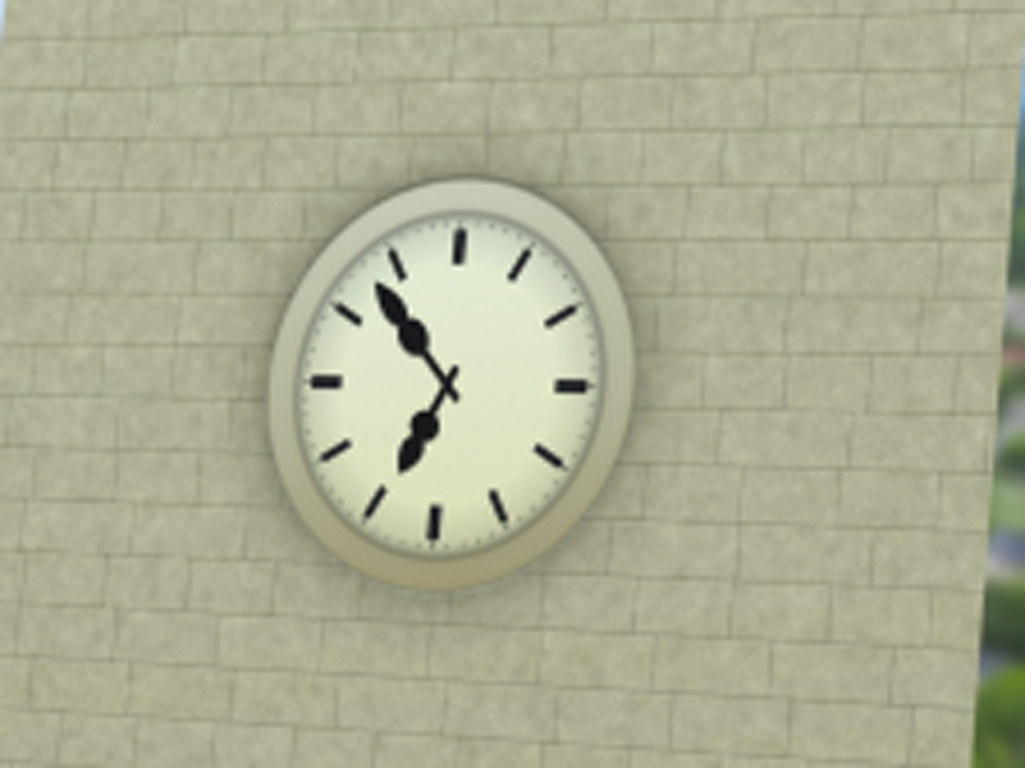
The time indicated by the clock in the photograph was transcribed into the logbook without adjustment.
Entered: 6:53
